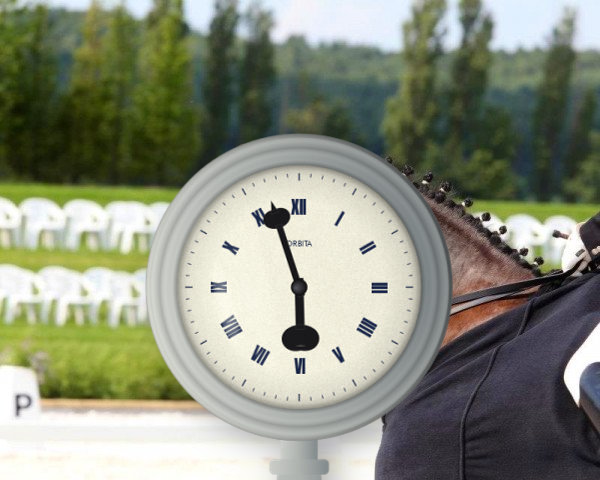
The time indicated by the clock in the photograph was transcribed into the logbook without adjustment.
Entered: 5:57
